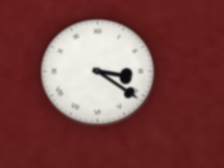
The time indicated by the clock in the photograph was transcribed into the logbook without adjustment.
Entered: 3:21
